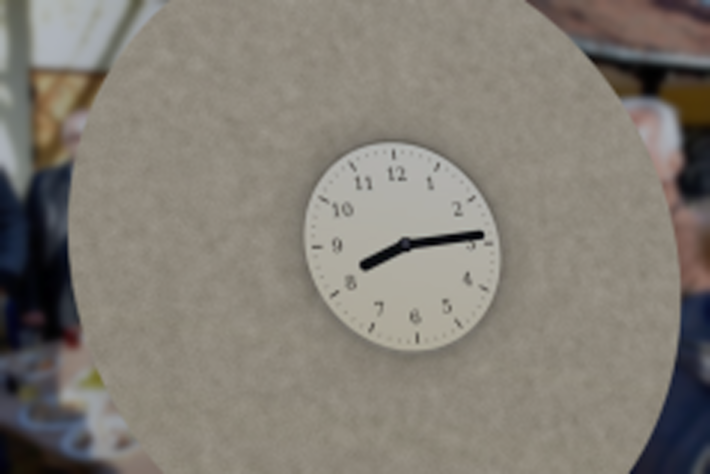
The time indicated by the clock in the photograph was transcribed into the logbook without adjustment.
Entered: 8:14
